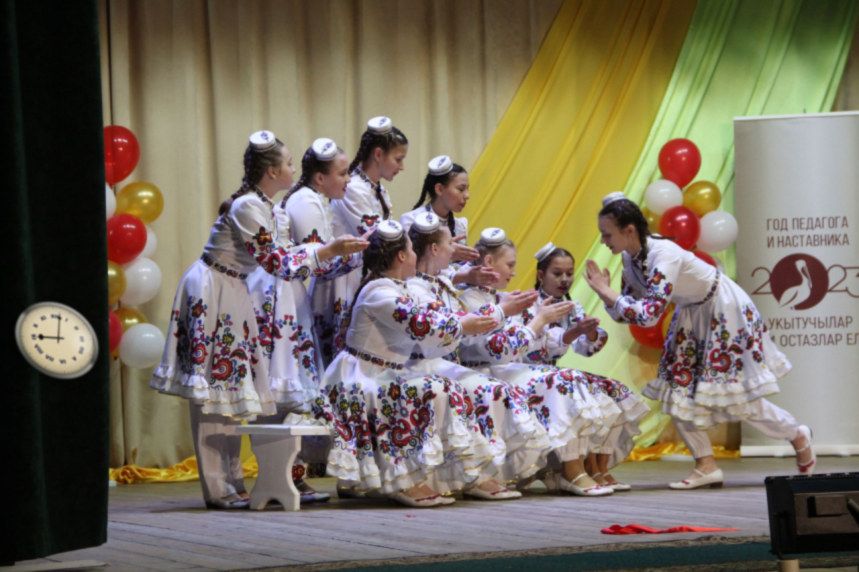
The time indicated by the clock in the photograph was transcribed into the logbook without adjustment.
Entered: 9:02
